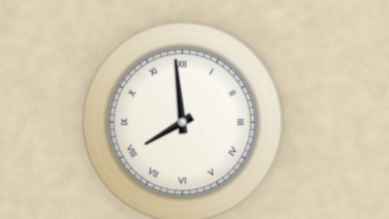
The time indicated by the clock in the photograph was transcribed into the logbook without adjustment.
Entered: 7:59
